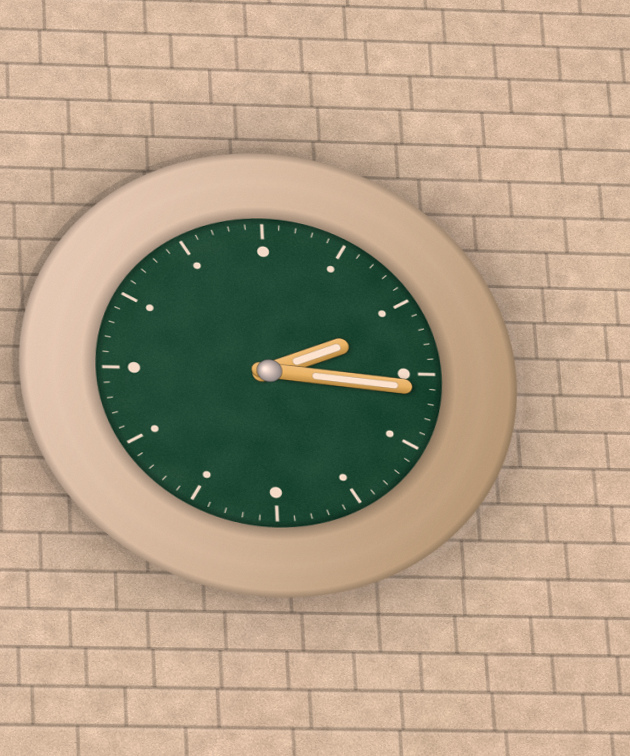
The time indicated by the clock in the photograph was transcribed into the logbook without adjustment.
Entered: 2:16
